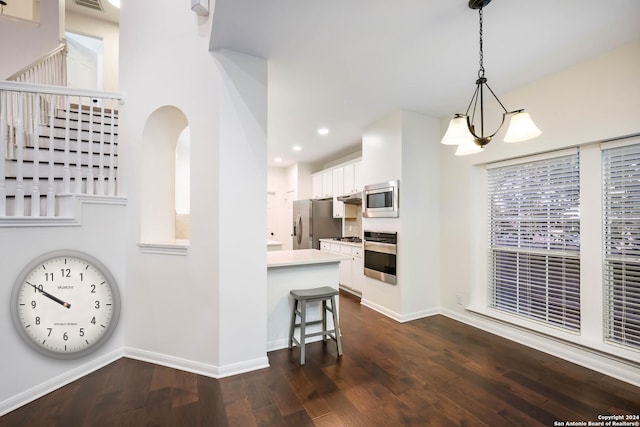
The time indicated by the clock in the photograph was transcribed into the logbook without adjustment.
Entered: 9:50
